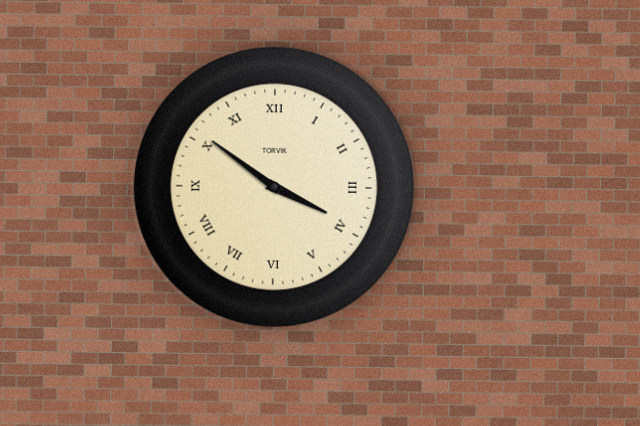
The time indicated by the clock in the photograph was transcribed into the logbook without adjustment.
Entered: 3:51
